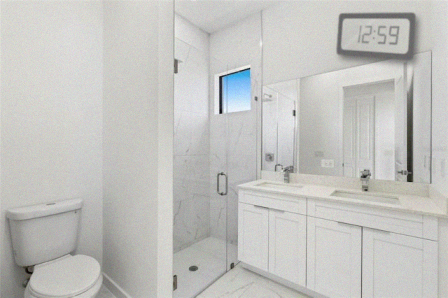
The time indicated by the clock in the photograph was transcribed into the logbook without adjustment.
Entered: 12:59
